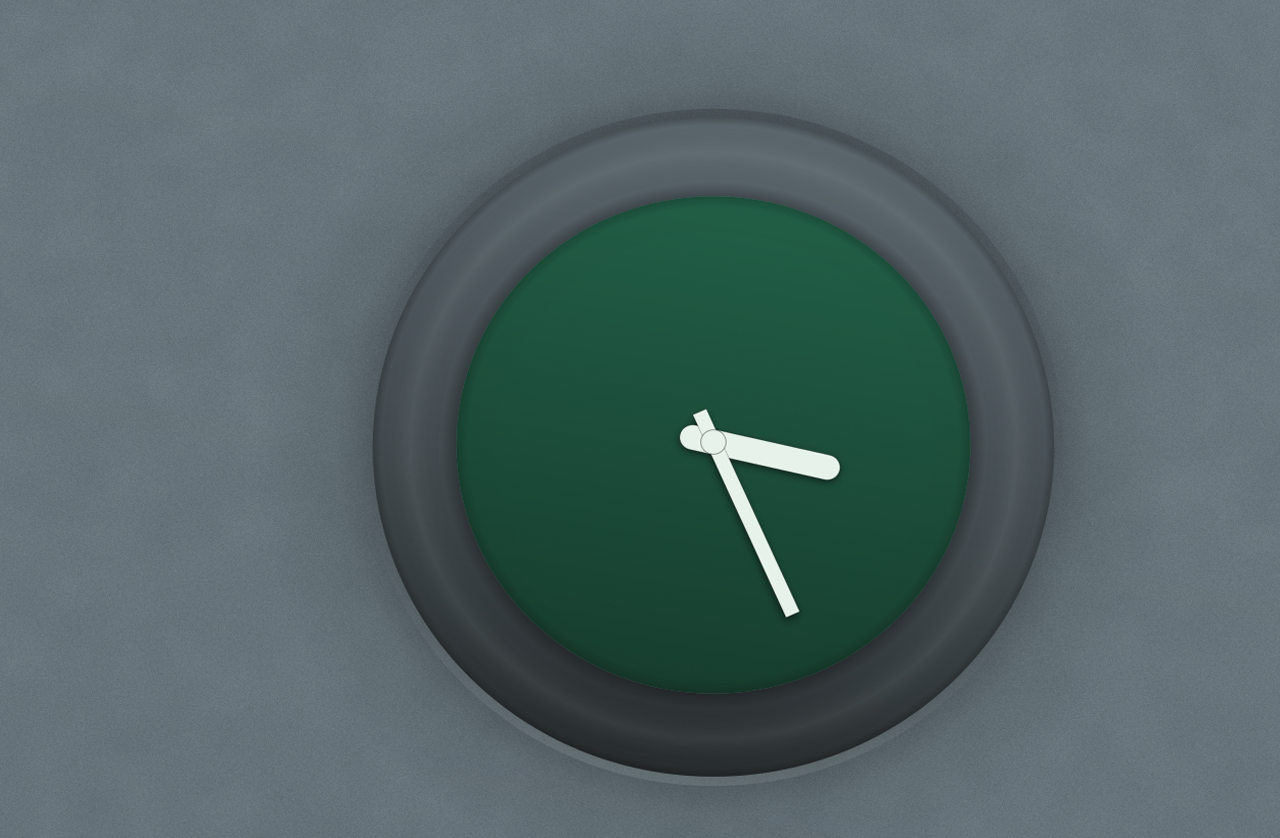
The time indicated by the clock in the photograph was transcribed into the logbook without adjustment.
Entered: 3:26
